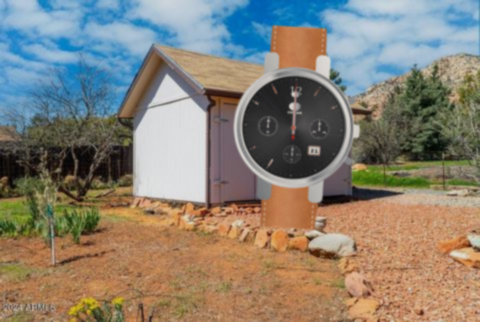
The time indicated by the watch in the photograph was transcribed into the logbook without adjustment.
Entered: 12:00
